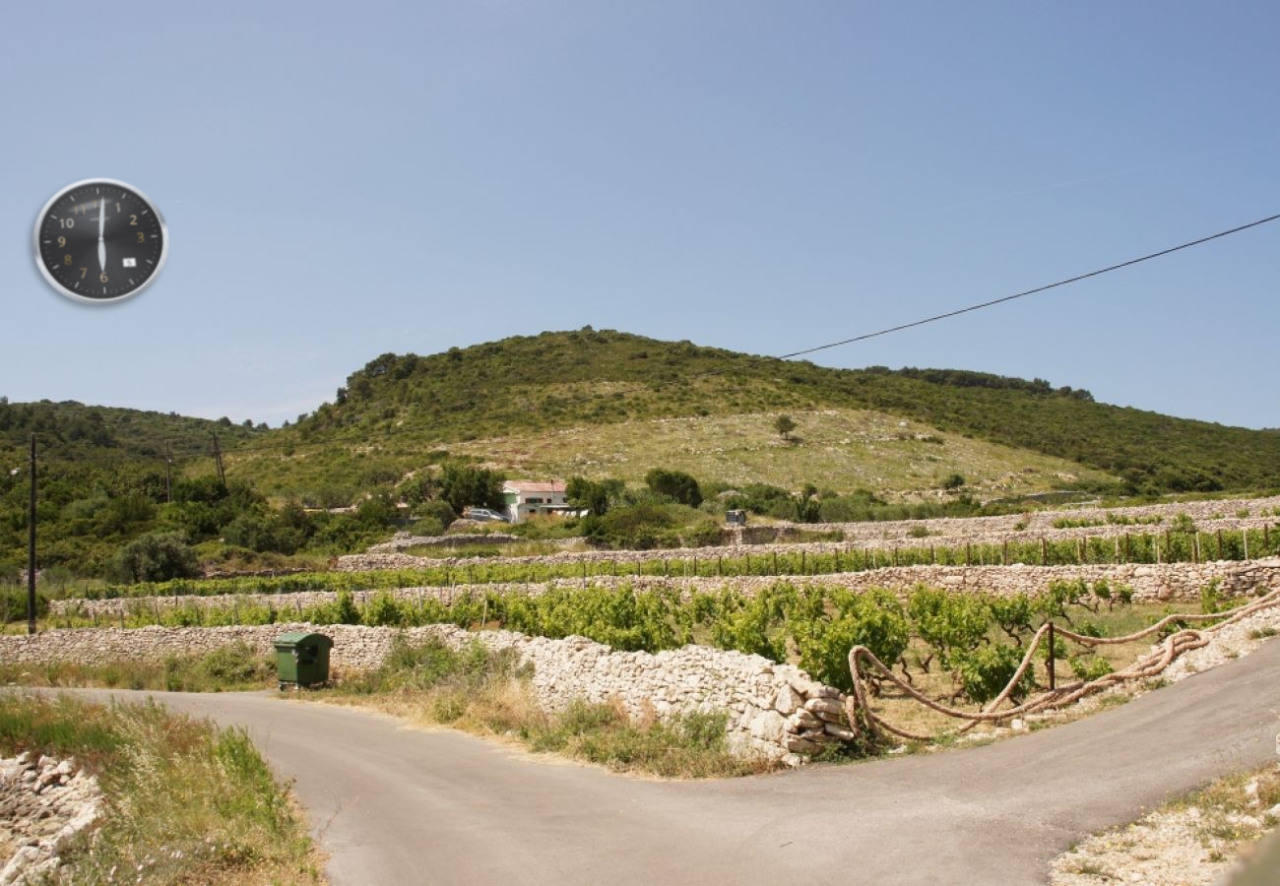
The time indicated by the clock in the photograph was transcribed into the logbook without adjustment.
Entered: 6:01
